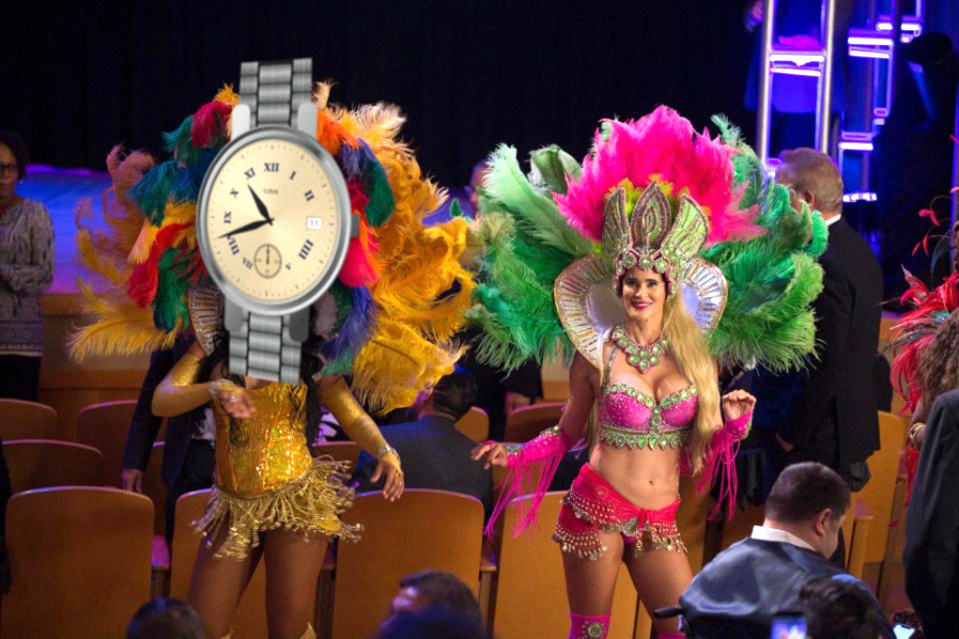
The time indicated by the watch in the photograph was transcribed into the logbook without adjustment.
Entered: 10:42
